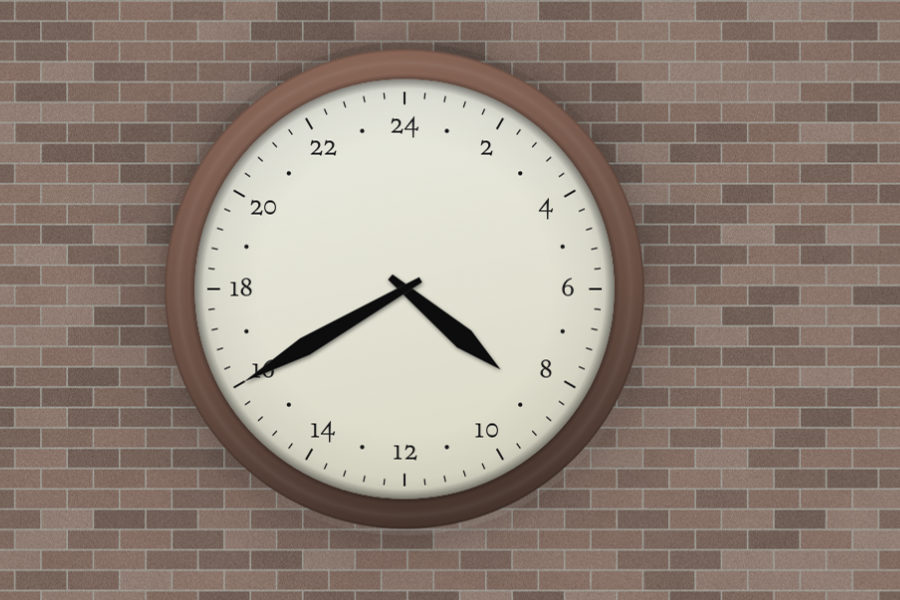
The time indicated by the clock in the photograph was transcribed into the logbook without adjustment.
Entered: 8:40
